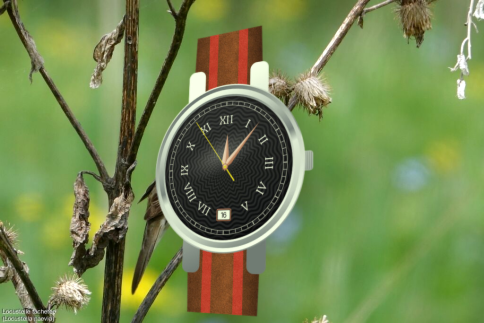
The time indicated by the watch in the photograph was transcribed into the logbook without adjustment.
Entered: 12:06:54
